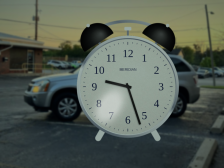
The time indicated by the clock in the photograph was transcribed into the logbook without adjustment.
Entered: 9:27
